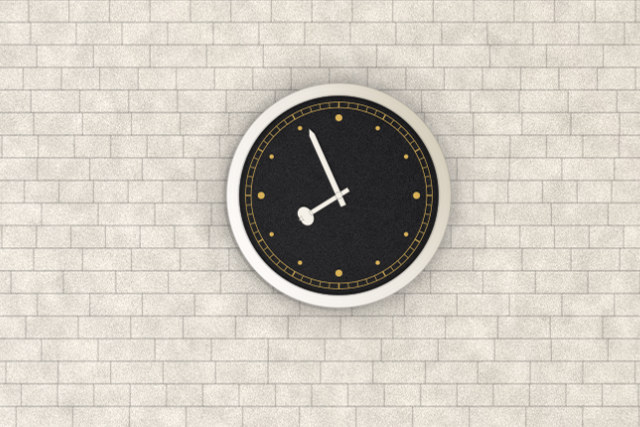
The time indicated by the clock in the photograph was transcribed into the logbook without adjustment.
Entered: 7:56
